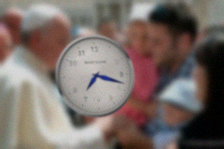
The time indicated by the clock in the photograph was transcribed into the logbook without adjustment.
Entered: 7:18
